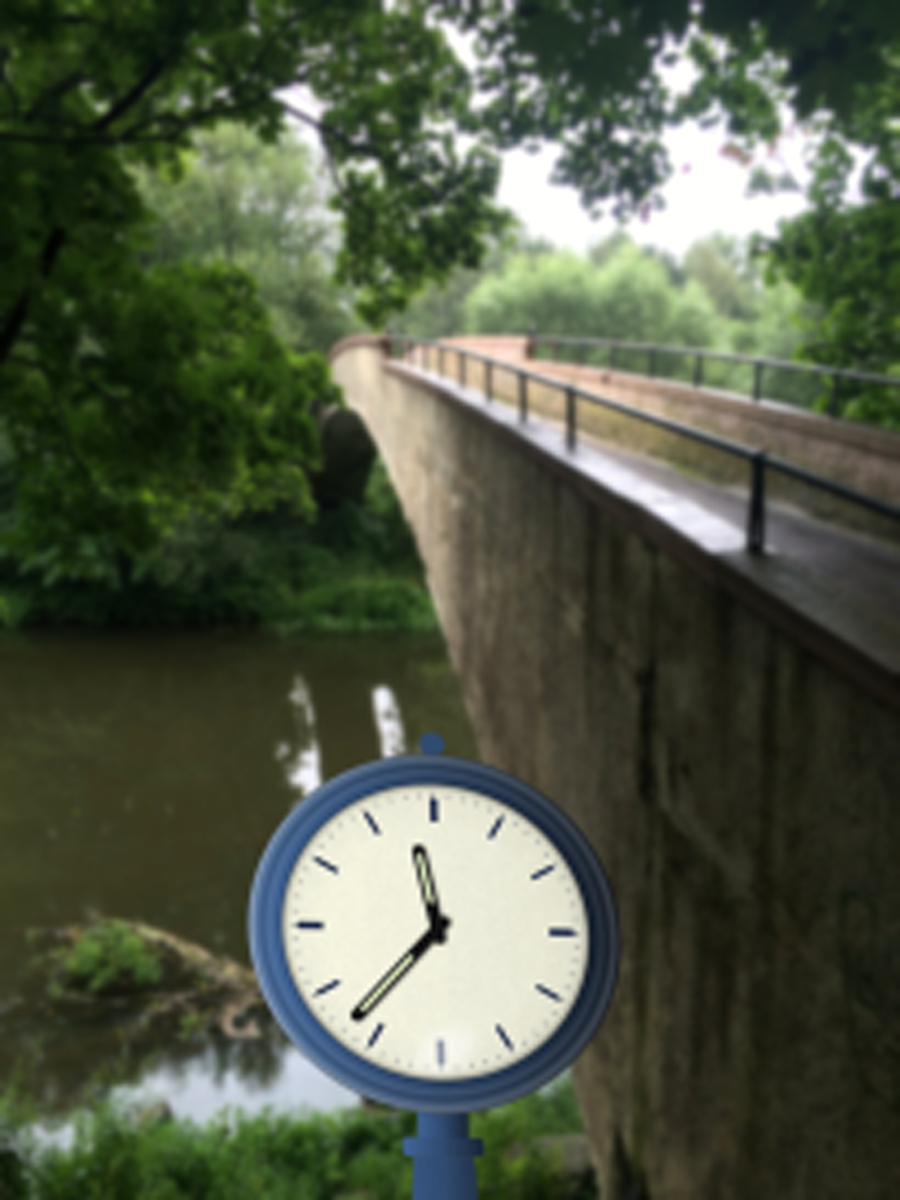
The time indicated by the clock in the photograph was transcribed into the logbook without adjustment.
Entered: 11:37
